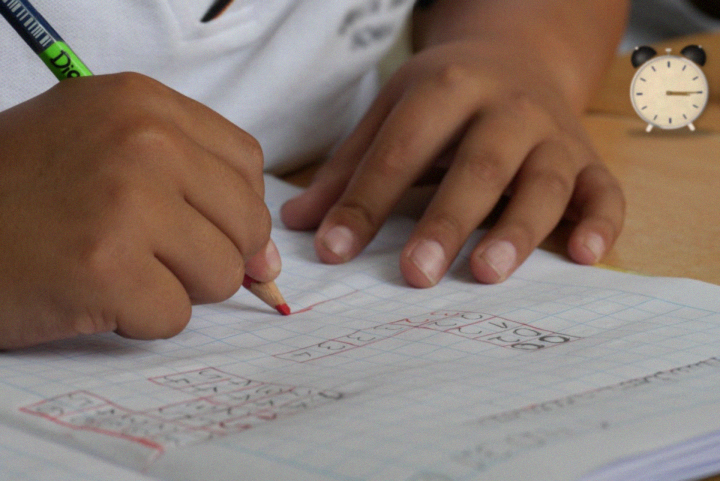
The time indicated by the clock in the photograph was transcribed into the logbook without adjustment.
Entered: 3:15
